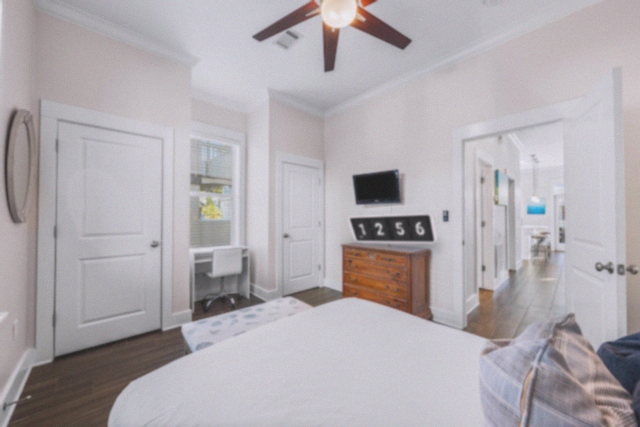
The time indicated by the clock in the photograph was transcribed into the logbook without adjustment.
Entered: 12:56
